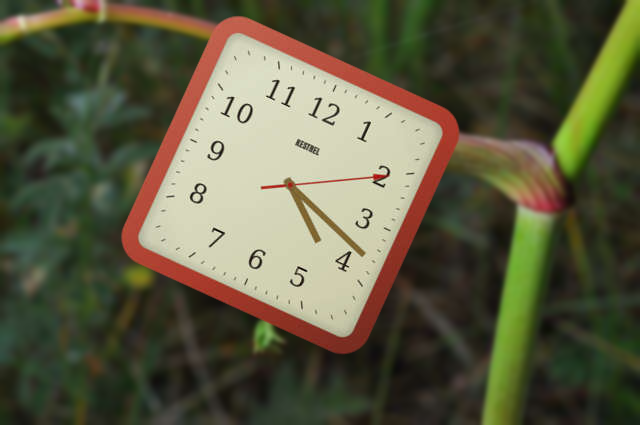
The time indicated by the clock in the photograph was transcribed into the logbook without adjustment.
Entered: 4:18:10
